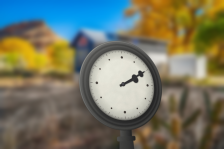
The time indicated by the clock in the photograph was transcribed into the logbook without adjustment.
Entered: 2:10
